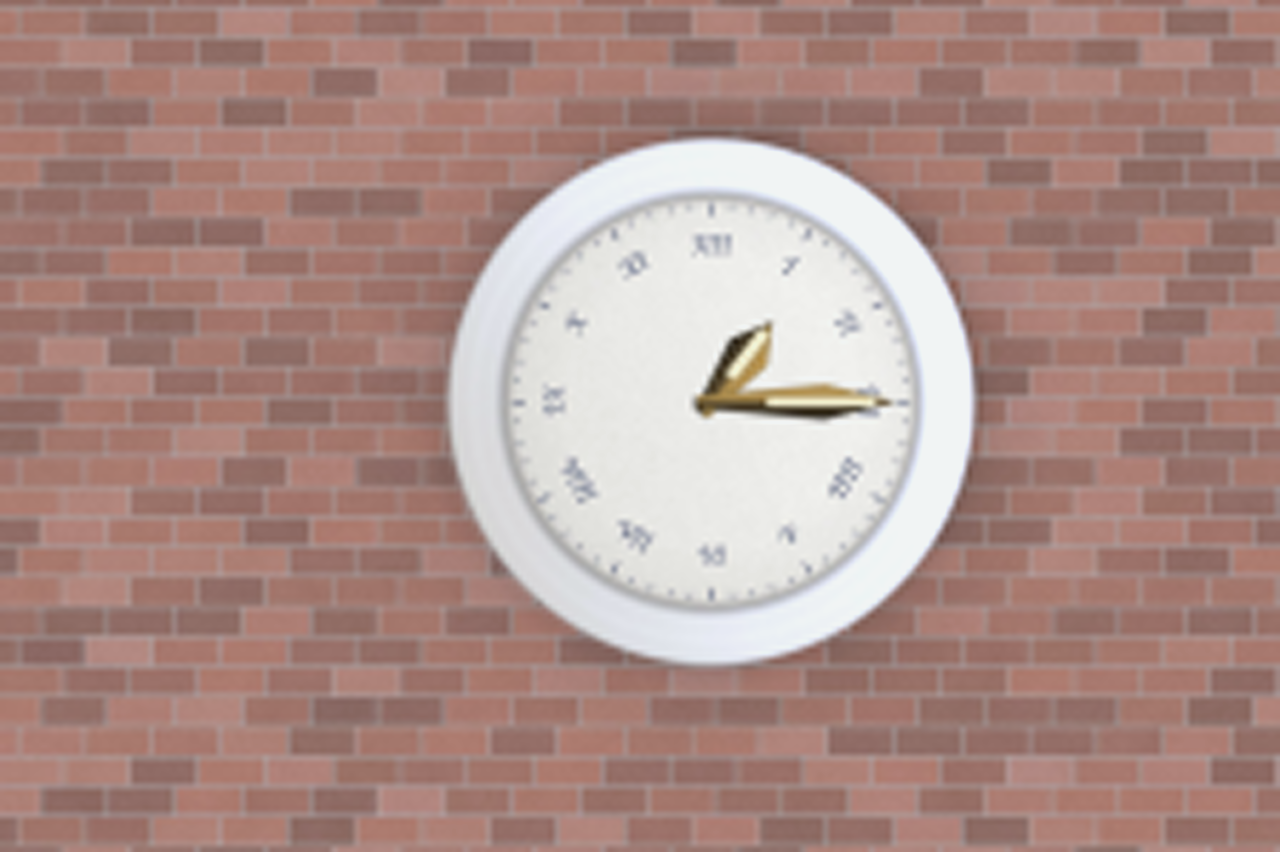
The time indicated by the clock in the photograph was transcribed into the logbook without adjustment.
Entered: 1:15
